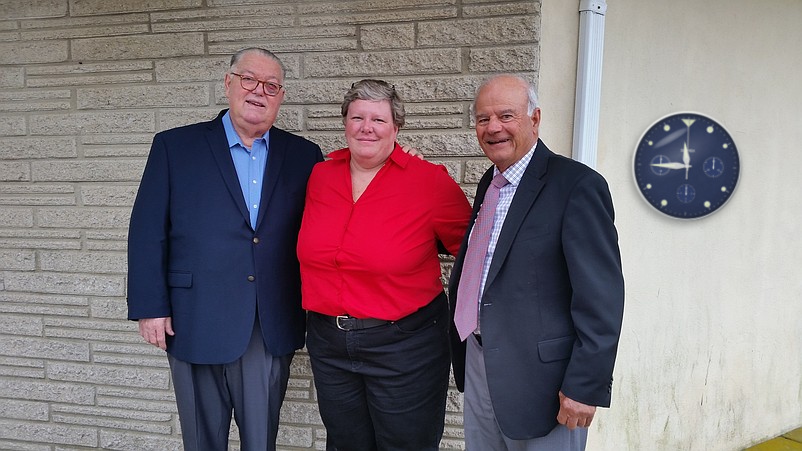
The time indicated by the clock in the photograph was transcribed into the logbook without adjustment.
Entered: 11:45
